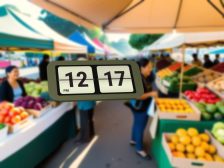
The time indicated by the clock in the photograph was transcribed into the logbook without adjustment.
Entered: 12:17
